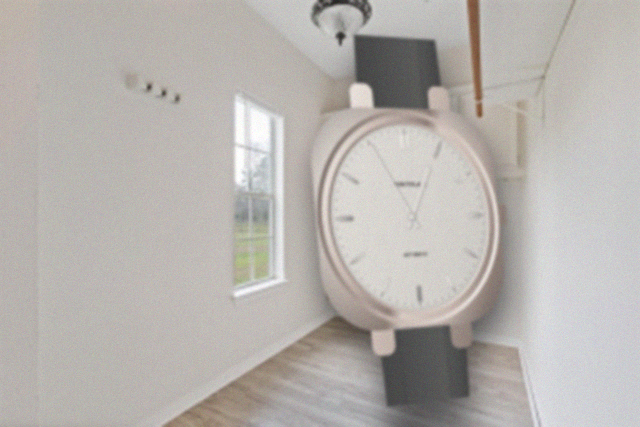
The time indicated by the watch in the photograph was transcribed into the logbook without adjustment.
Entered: 12:55
